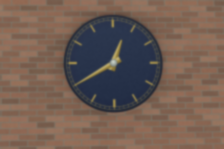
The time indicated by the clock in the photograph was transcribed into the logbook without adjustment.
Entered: 12:40
